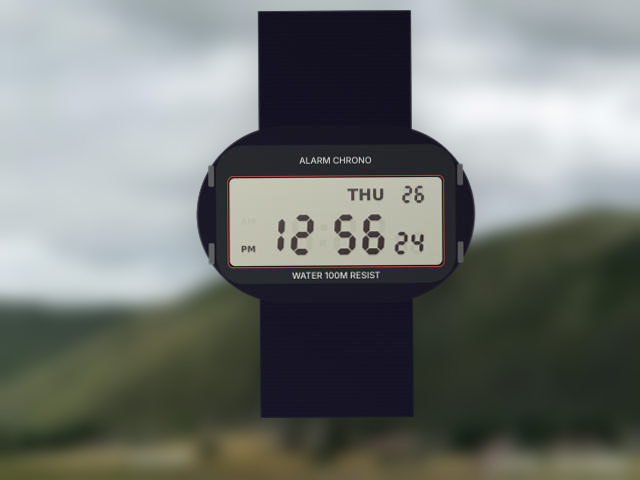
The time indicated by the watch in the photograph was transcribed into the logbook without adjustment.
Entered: 12:56:24
